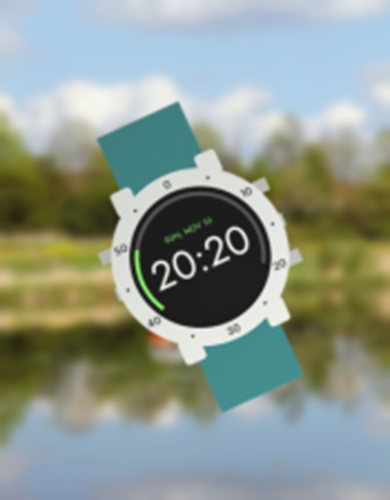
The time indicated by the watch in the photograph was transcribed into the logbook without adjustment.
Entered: 20:20
